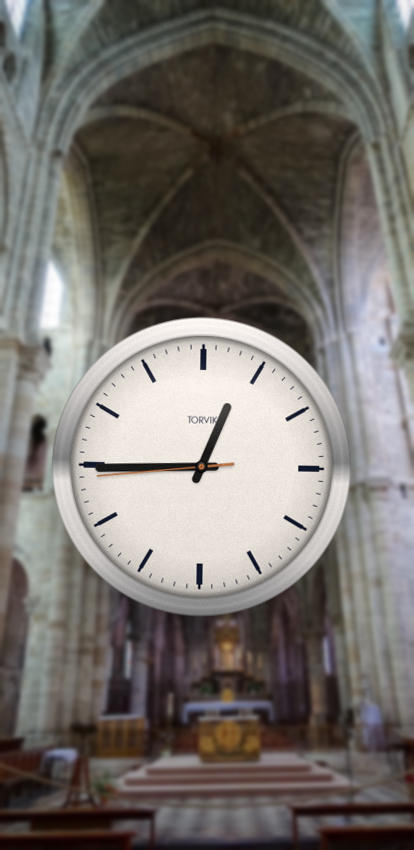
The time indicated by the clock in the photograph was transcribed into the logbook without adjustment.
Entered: 12:44:44
